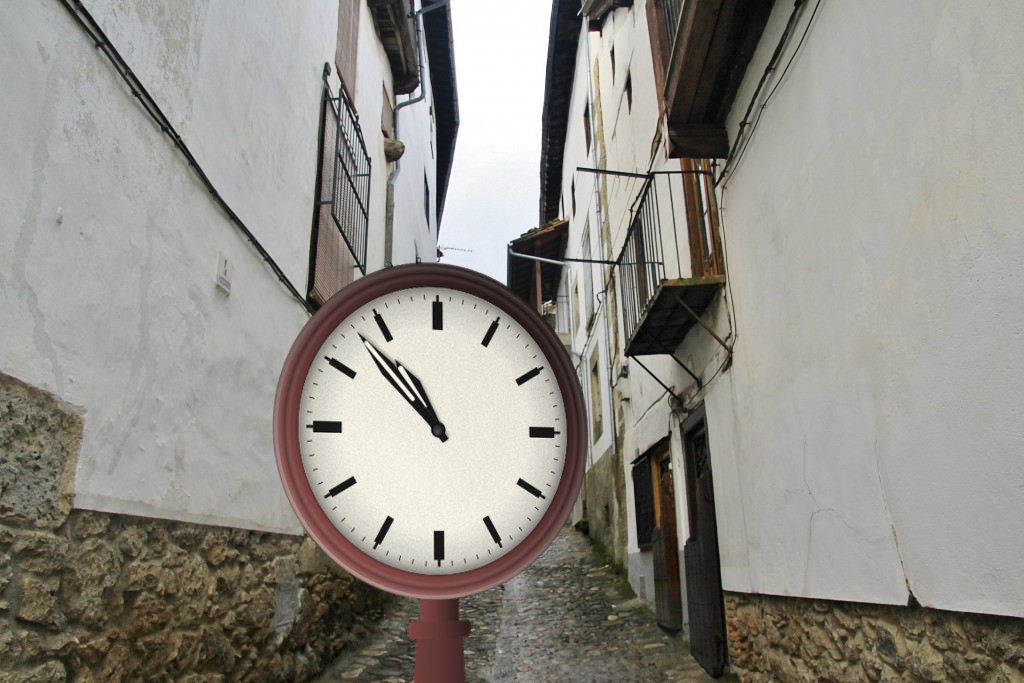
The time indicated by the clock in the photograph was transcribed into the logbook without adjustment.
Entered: 10:53
